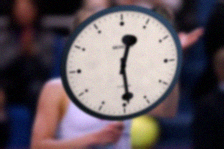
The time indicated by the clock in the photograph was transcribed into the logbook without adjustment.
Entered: 12:29
